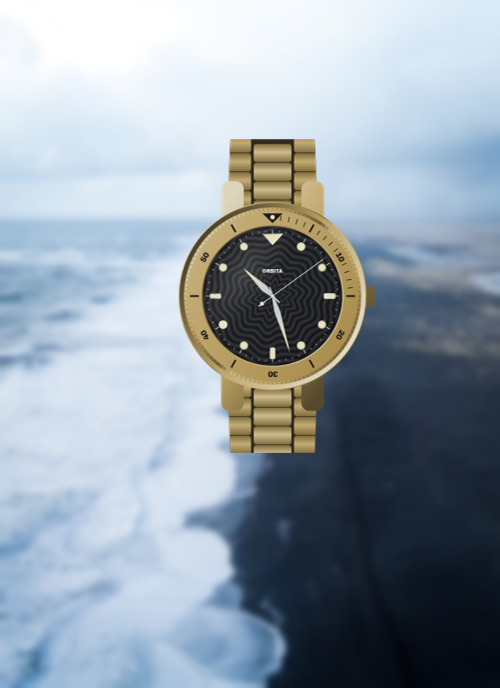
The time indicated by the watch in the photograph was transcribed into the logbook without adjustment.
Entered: 10:27:09
